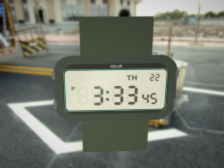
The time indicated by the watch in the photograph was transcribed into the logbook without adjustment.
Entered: 3:33:45
